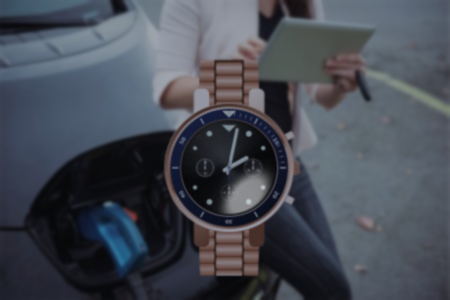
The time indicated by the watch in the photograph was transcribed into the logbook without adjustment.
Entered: 2:02
